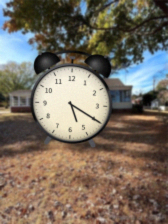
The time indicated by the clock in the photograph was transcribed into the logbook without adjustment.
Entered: 5:20
